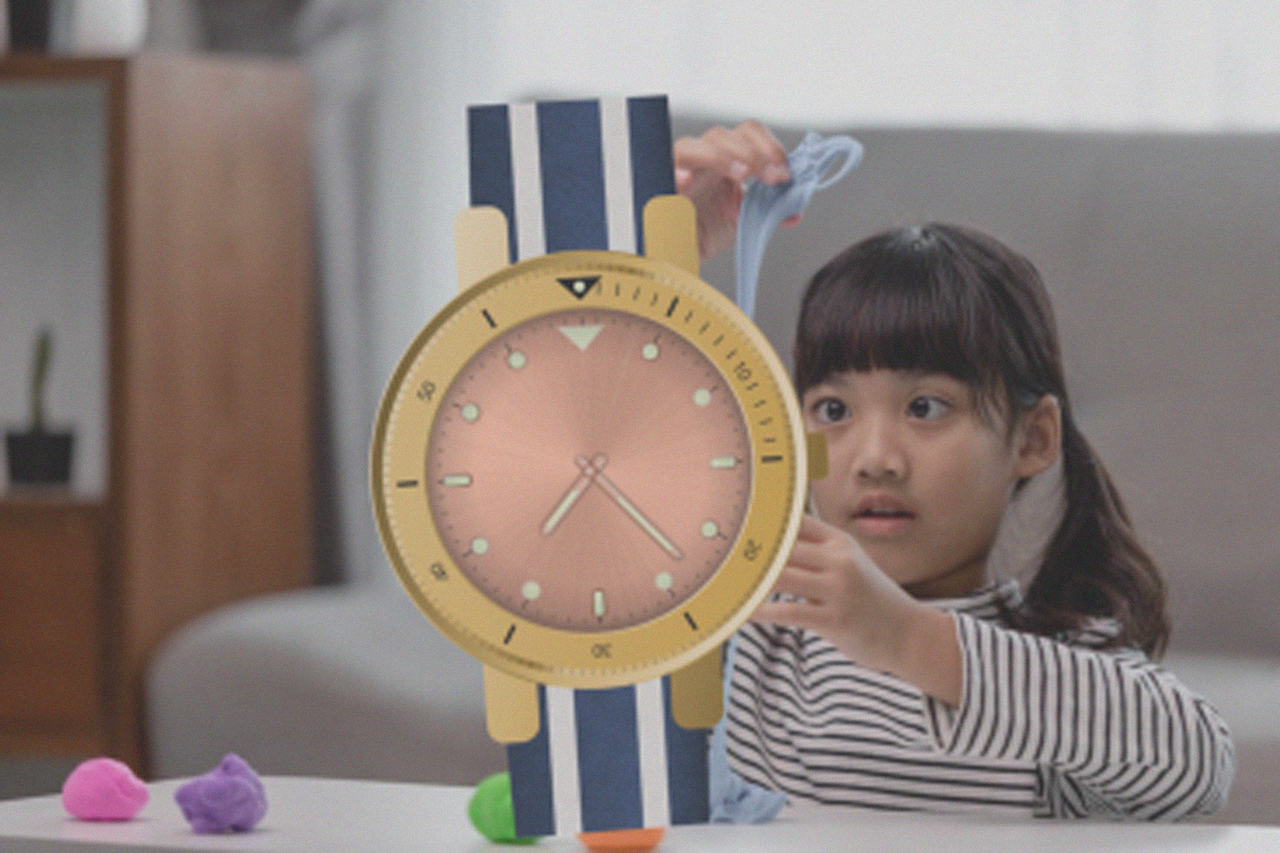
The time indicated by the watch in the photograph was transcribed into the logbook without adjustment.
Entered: 7:23
